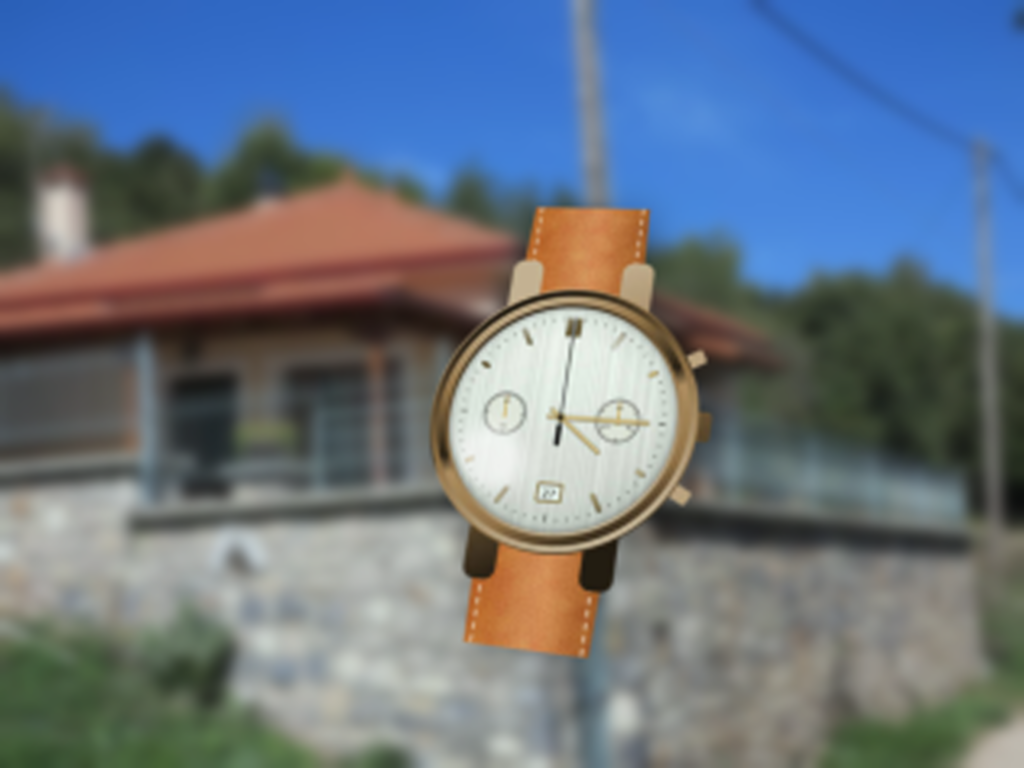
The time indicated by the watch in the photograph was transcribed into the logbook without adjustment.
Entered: 4:15
